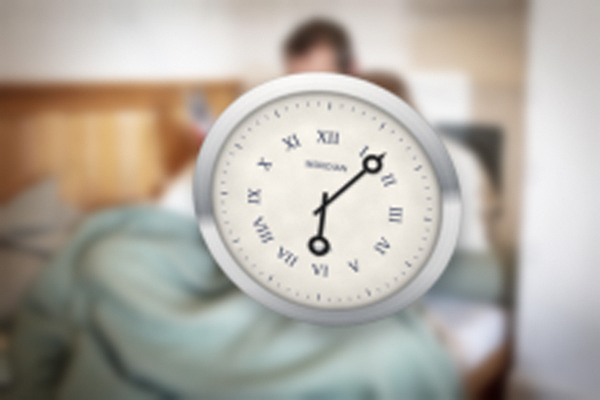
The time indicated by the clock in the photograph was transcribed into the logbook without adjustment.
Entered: 6:07
